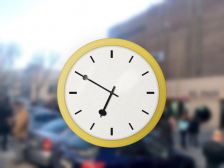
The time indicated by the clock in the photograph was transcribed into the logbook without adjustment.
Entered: 6:50
